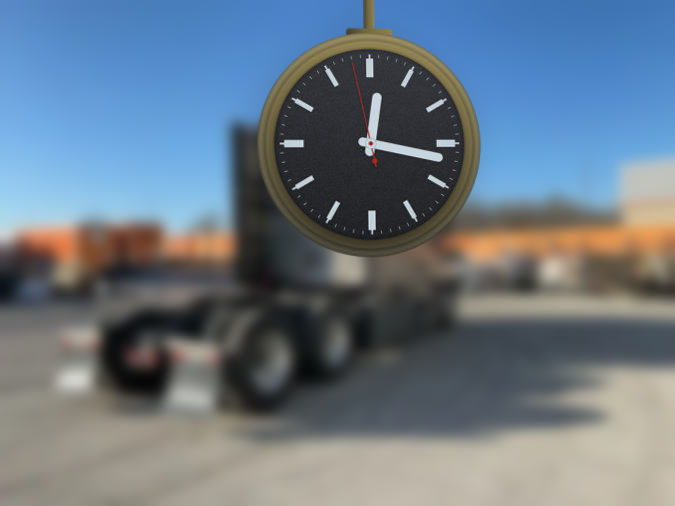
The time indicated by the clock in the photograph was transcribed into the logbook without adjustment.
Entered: 12:16:58
